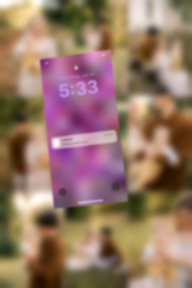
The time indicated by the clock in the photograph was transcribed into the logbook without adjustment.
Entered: 5:33
